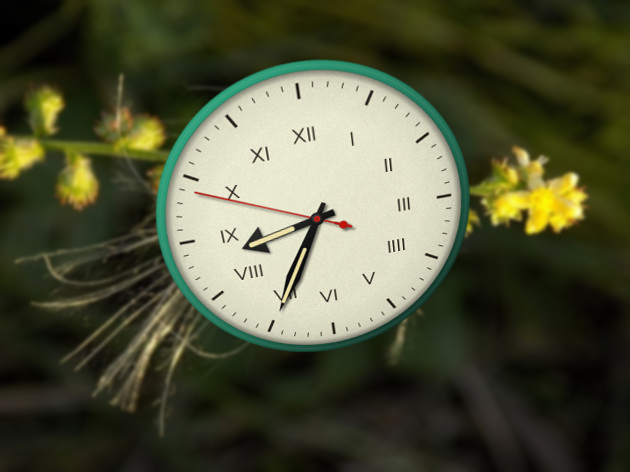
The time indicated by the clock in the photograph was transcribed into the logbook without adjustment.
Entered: 8:34:49
